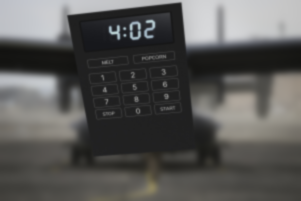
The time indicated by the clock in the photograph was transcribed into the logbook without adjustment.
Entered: 4:02
